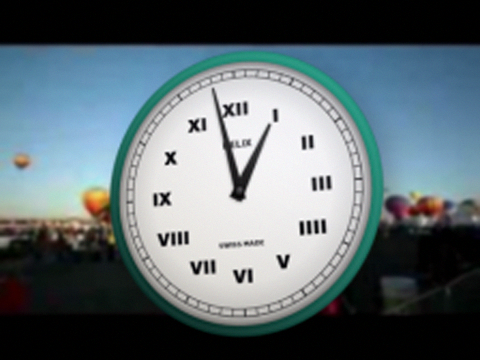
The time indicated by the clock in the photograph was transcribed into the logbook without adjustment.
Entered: 12:58
